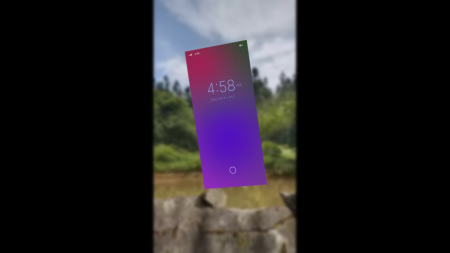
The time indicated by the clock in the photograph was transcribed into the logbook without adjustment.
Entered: 4:58
